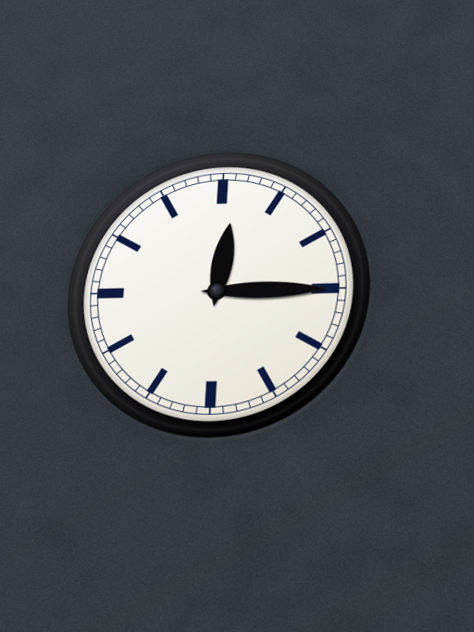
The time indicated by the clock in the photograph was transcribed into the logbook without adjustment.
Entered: 12:15
